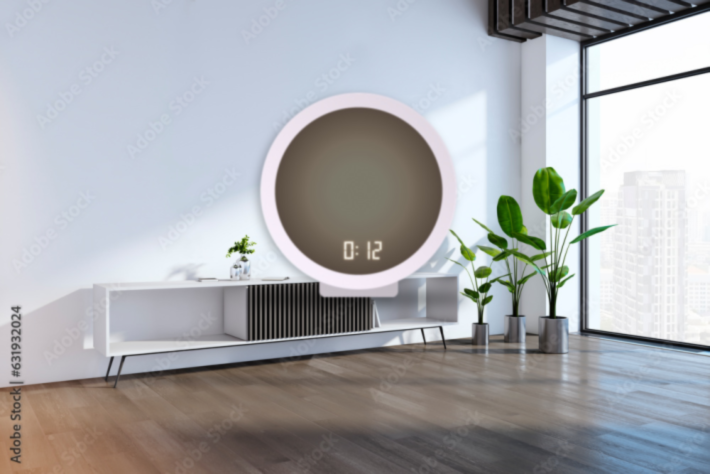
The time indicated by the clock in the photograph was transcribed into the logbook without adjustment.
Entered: 0:12
